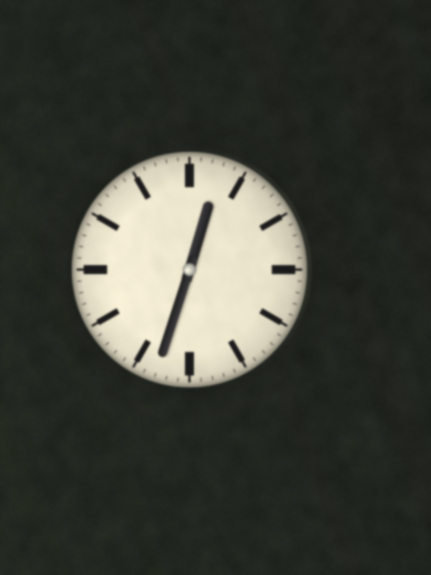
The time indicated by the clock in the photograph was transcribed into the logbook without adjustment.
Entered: 12:33
